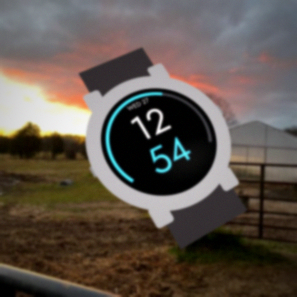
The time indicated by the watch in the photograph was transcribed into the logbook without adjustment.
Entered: 12:54
